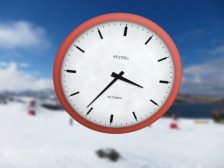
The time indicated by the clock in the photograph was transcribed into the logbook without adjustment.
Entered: 3:36
